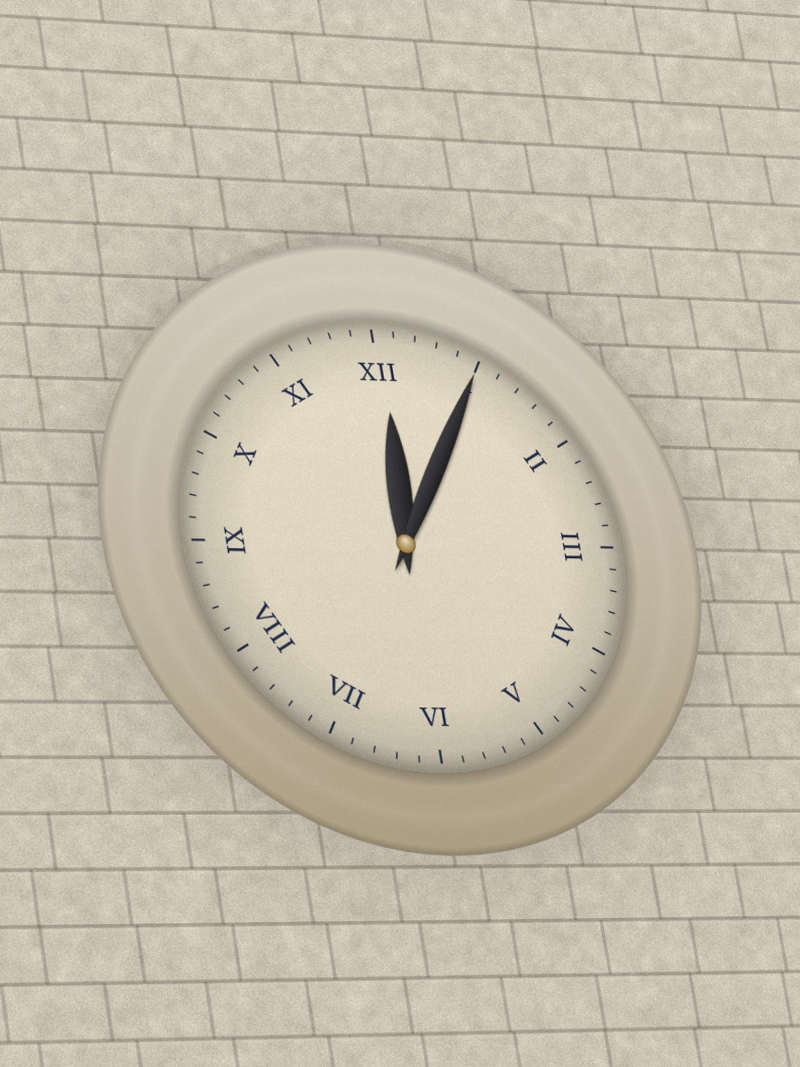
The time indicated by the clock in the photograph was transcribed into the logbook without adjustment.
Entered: 12:05
